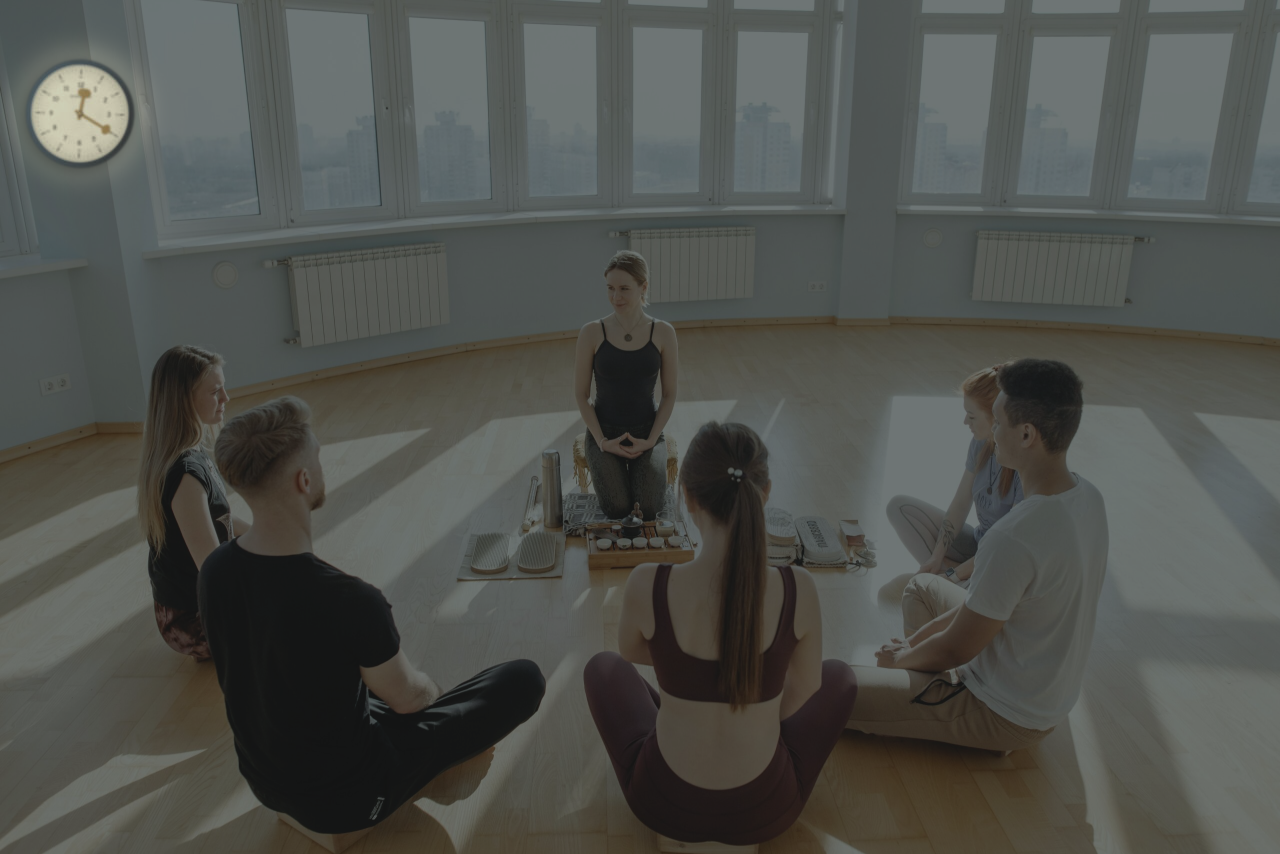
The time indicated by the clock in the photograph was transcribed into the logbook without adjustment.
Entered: 12:20
